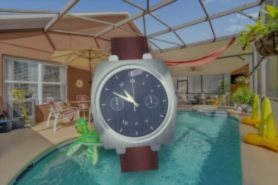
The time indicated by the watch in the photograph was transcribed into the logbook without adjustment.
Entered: 10:50
